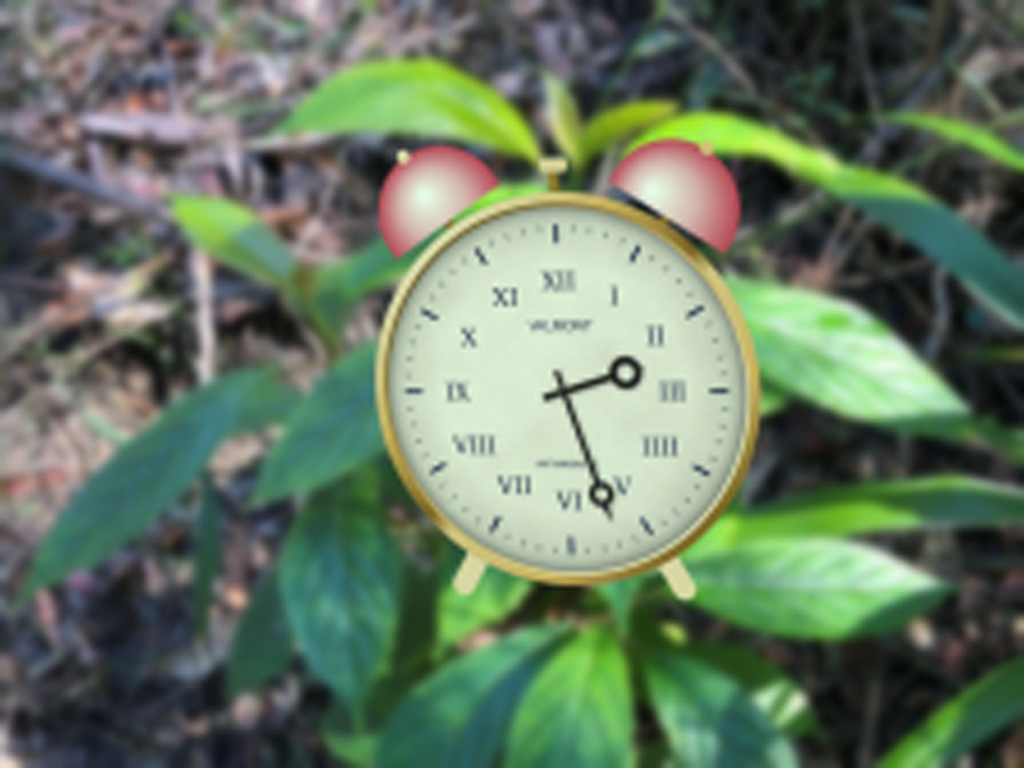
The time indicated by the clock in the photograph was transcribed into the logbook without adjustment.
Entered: 2:27
